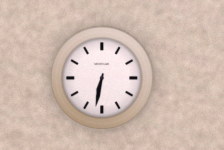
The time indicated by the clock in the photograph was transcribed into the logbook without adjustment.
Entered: 6:32
